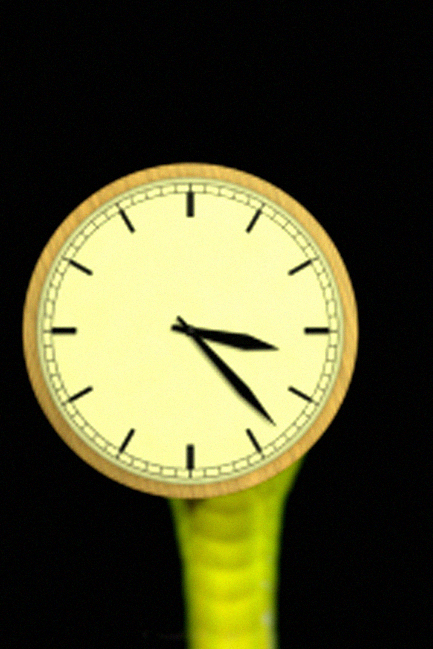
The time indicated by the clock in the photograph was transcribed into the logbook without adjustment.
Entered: 3:23
